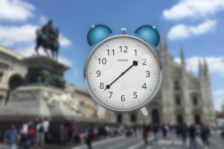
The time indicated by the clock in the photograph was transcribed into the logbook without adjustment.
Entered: 1:38
